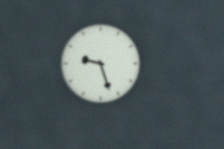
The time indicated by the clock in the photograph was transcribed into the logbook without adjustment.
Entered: 9:27
